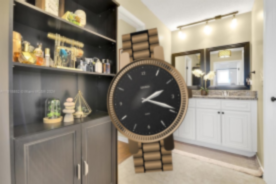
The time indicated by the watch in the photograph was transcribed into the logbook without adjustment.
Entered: 2:19
